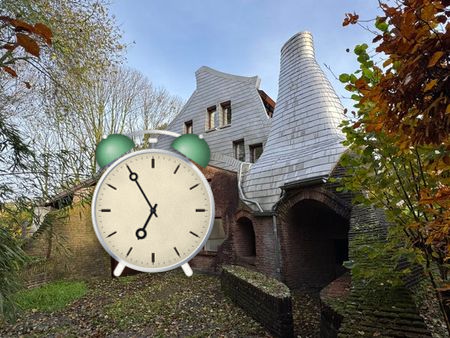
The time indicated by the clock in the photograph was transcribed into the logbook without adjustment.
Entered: 6:55
